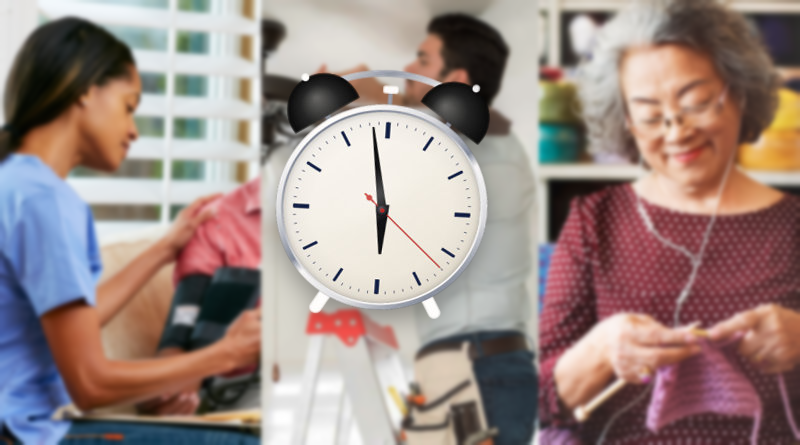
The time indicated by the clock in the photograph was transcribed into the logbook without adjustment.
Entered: 5:58:22
